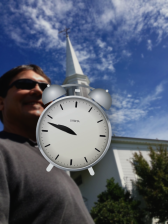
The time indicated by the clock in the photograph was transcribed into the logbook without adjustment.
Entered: 9:48
